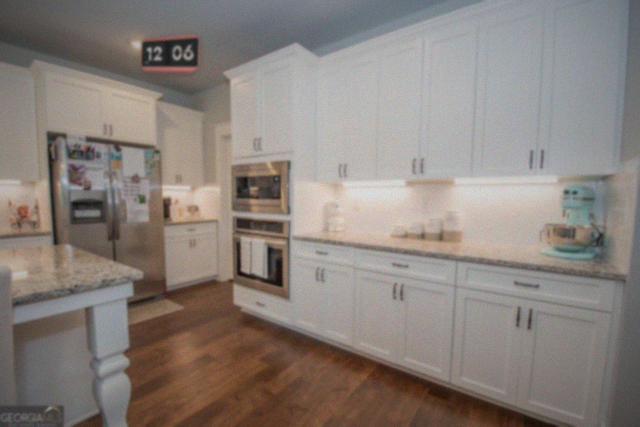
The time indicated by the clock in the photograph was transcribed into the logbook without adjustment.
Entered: 12:06
